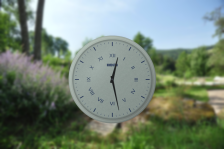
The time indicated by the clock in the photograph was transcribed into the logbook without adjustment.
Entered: 12:28
